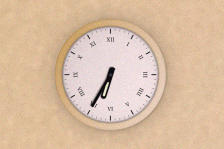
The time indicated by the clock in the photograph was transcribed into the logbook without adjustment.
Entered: 6:35
